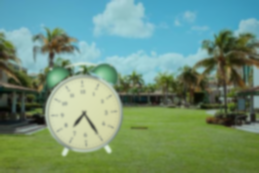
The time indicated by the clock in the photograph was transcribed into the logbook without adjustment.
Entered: 7:25
